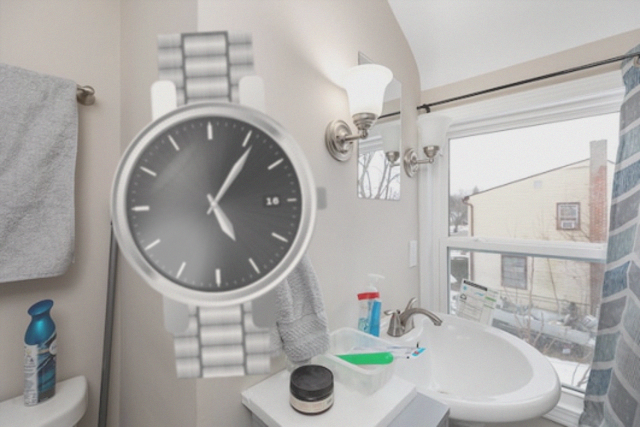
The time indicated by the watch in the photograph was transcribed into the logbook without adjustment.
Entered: 5:06
